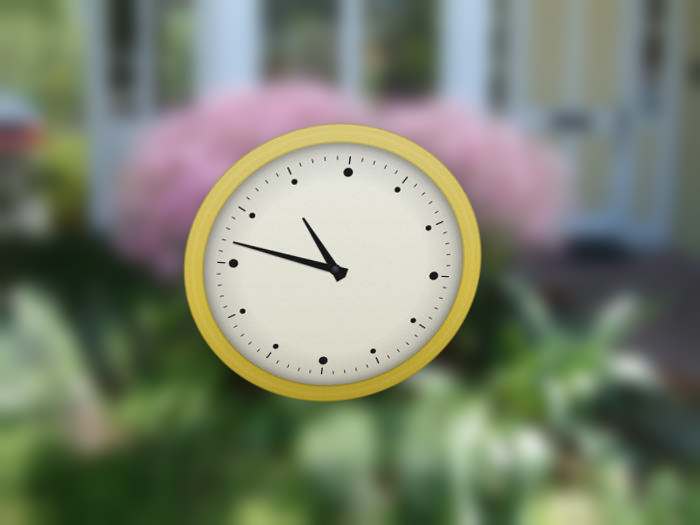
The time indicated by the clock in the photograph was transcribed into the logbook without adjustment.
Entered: 10:47
